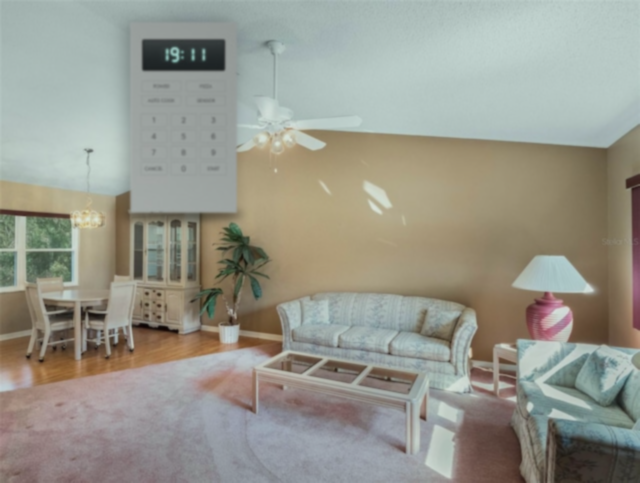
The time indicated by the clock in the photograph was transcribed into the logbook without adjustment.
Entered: 19:11
